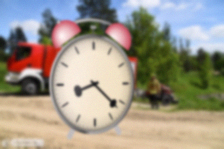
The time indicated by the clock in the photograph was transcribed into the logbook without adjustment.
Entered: 8:22
